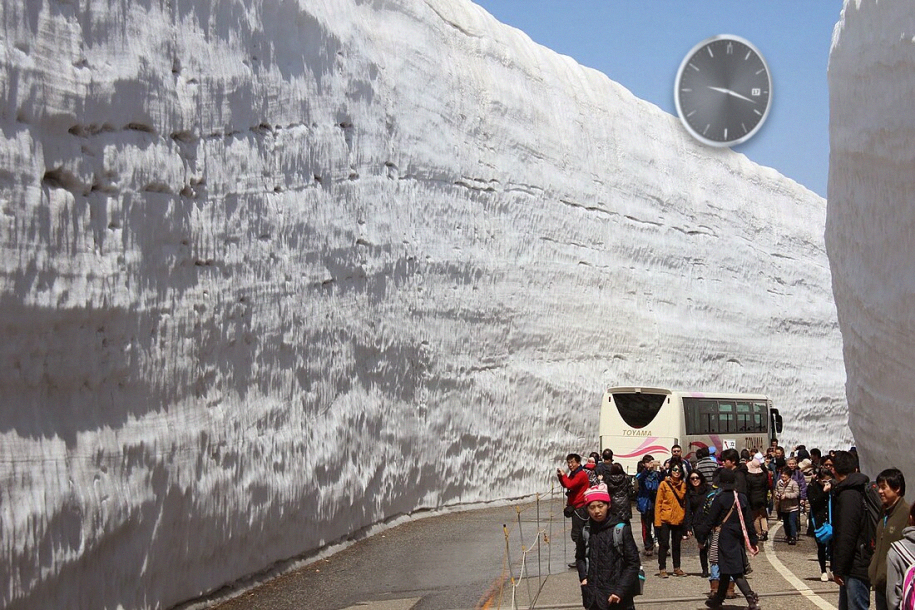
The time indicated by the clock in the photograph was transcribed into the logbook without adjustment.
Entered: 9:18
